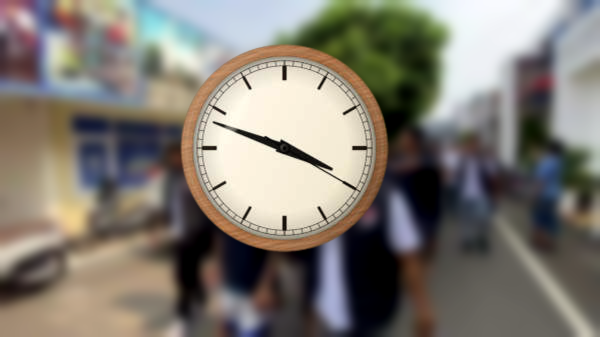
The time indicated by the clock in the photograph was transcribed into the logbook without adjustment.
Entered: 3:48:20
